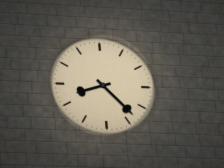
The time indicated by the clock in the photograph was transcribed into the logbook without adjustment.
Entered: 8:23
